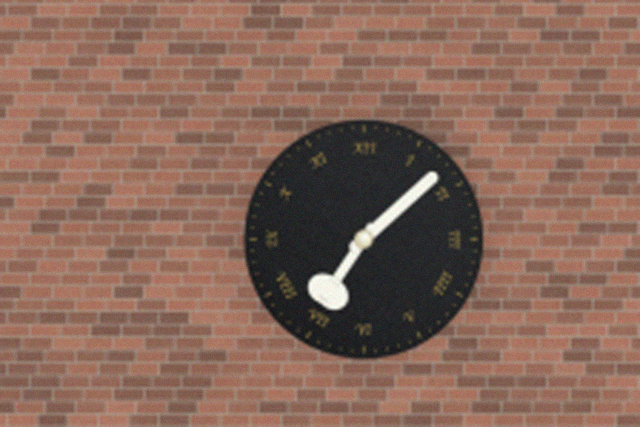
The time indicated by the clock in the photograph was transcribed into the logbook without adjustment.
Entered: 7:08
